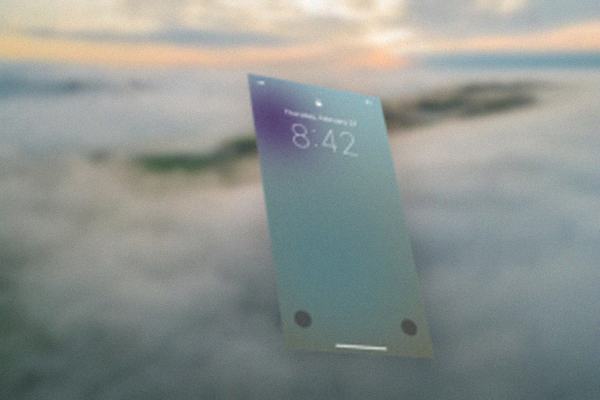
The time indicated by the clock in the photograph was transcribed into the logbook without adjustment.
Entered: 8:42
